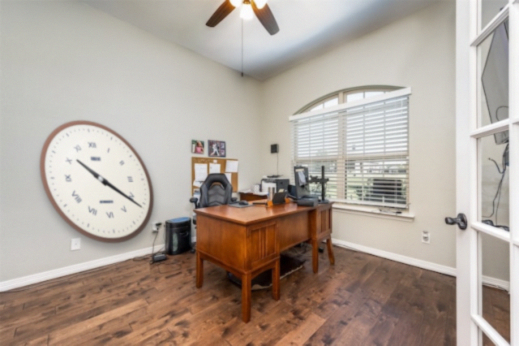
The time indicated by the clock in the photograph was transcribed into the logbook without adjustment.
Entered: 10:21
